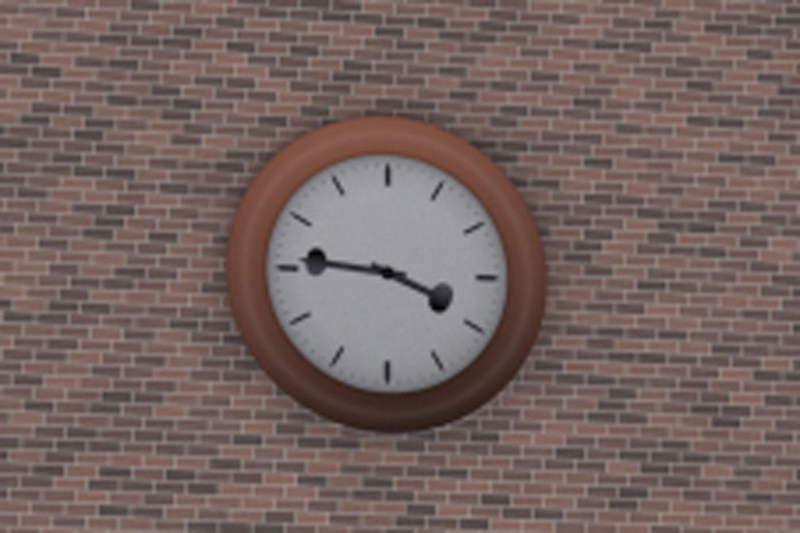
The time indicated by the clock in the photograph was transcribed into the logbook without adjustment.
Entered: 3:46
